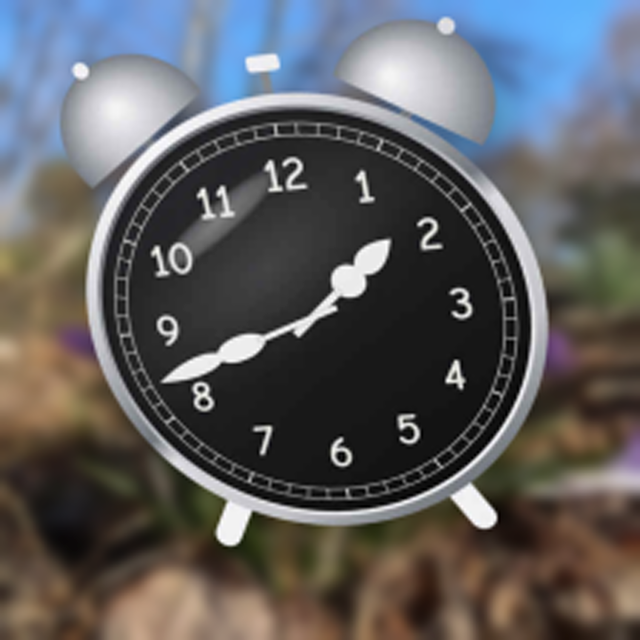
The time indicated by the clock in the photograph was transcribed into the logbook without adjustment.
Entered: 1:42
